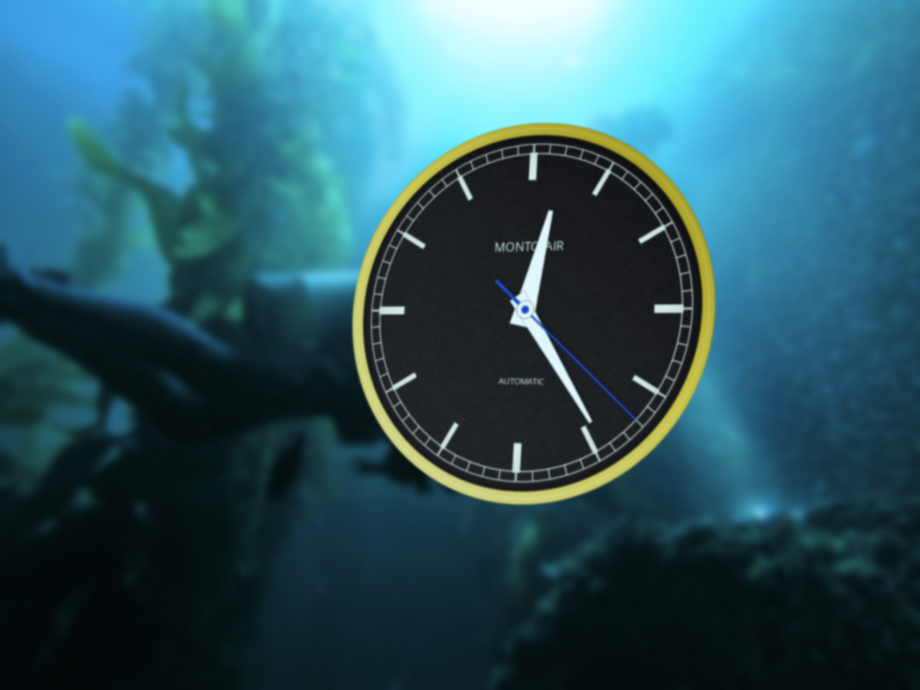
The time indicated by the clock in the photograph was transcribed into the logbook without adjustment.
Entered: 12:24:22
